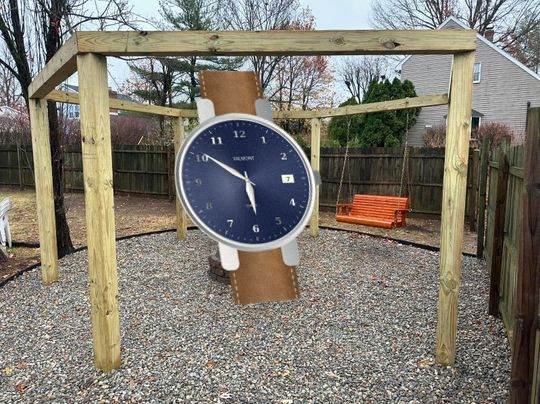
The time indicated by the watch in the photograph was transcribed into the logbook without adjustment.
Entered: 5:51
